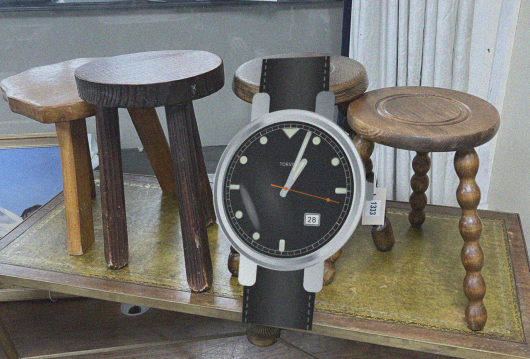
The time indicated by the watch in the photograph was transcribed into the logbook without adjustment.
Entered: 1:03:17
